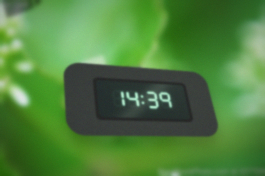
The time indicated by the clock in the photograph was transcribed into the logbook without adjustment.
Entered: 14:39
